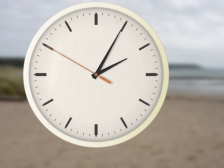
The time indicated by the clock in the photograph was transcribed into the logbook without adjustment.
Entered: 2:04:50
